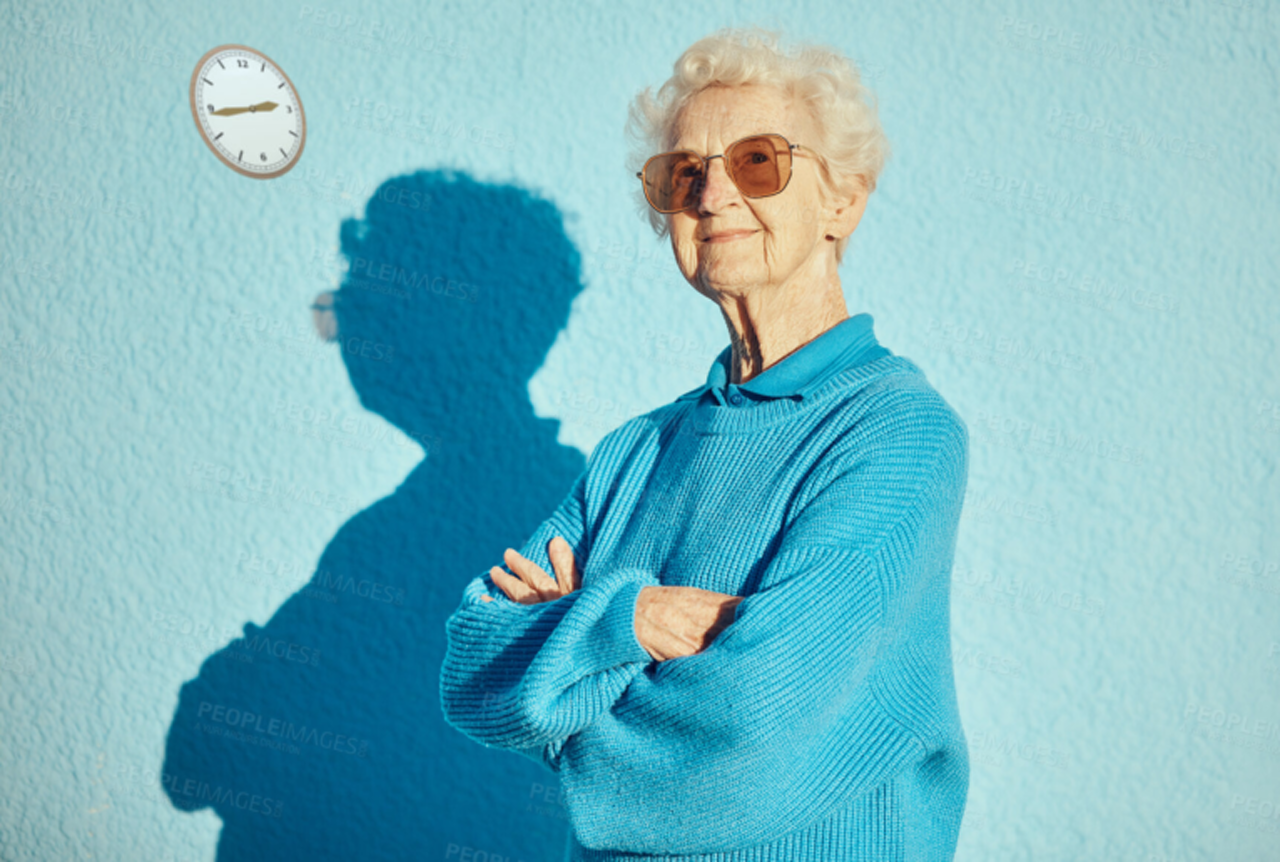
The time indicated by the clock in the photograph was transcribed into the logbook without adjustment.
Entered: 2:44
